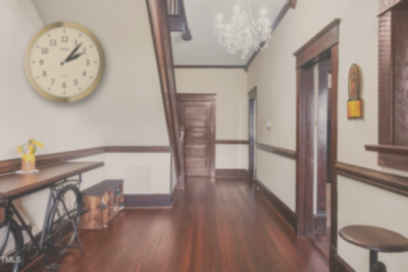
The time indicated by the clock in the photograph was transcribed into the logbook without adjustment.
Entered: 2:07
